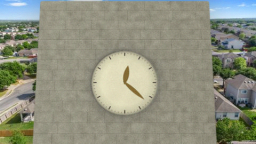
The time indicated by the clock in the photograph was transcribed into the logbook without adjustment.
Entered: 12:22
